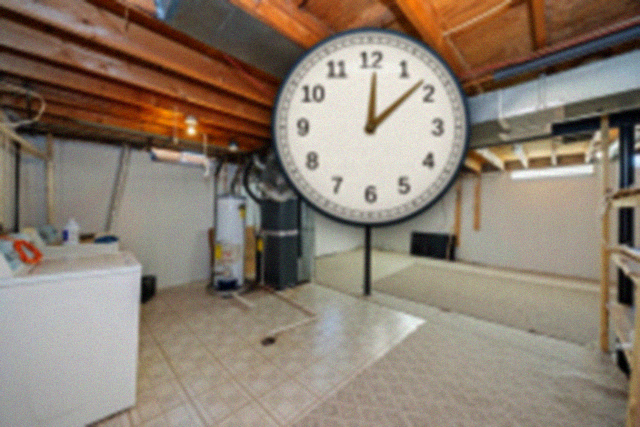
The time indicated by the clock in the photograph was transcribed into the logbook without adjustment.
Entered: 12:08
